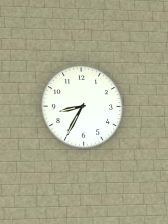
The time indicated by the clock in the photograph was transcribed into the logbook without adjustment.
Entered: 8:35
